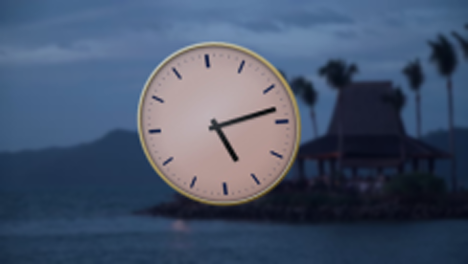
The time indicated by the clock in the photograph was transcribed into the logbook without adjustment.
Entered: 5:13
